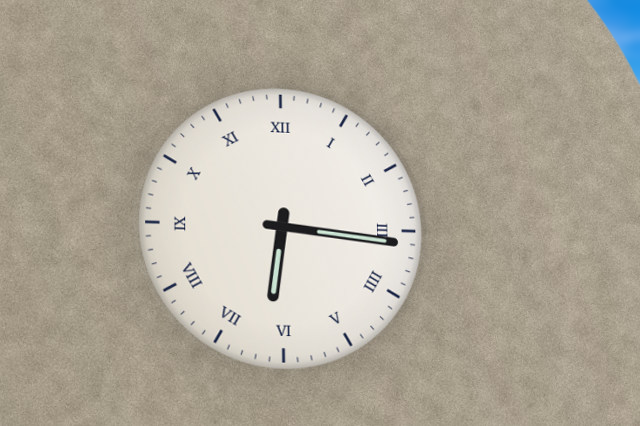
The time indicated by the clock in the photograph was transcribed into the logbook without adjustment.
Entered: 6:16
